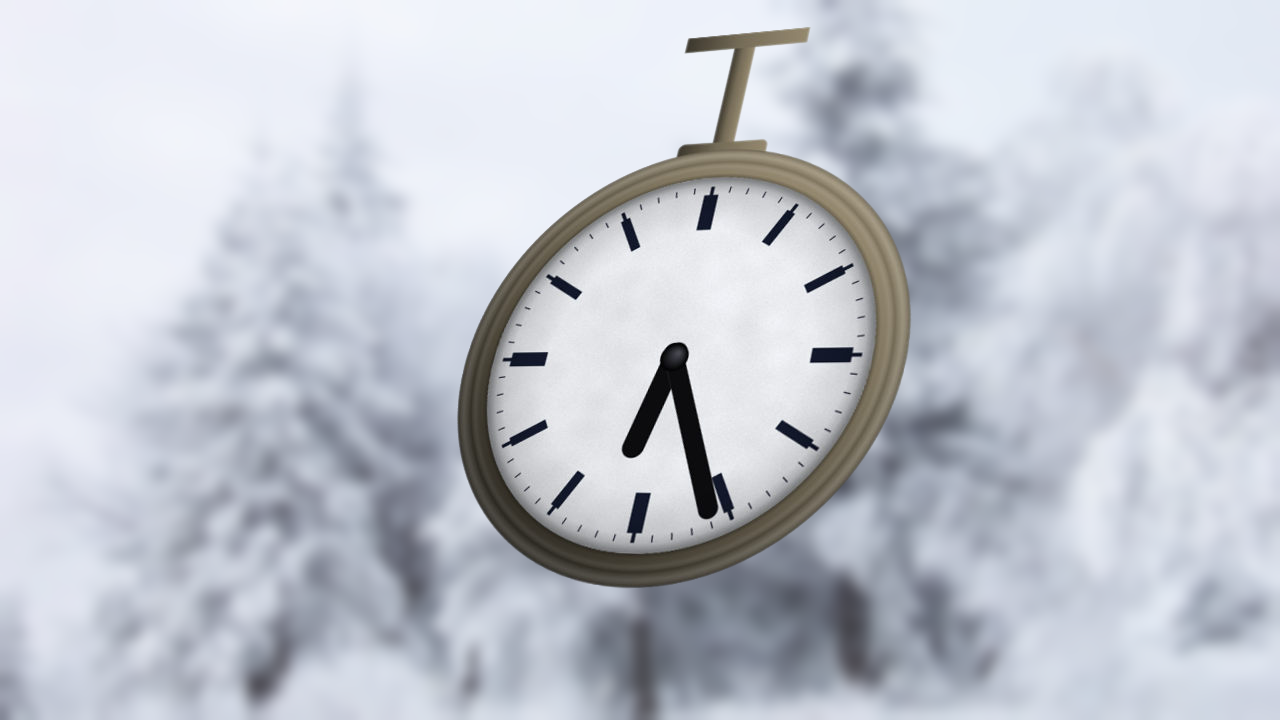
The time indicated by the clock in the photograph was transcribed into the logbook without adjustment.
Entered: 6:26
